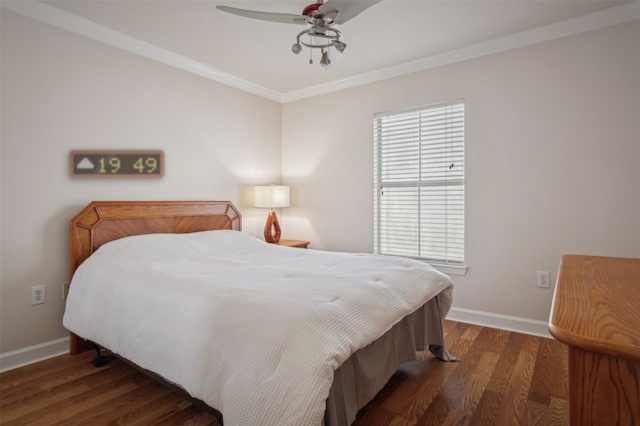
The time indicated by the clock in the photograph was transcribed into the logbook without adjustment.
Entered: 19:49
